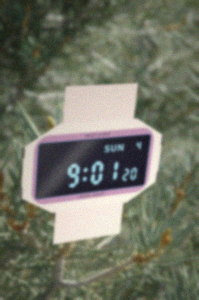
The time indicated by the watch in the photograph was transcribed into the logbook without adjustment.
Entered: 9:01:20
